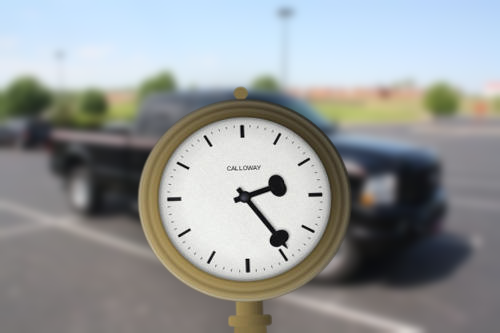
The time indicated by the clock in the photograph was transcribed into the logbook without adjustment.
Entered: 2:24
